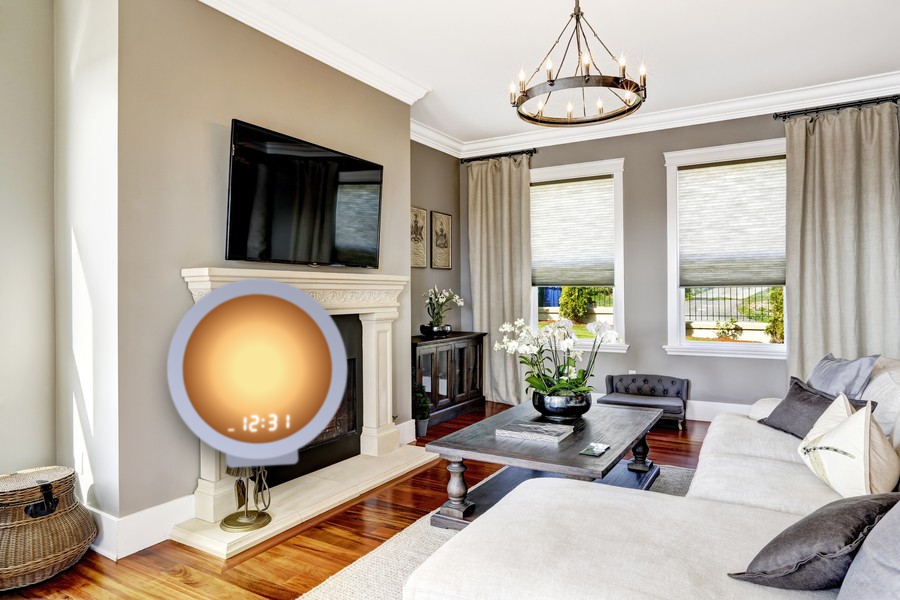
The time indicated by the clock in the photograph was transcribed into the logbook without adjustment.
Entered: 12:31
